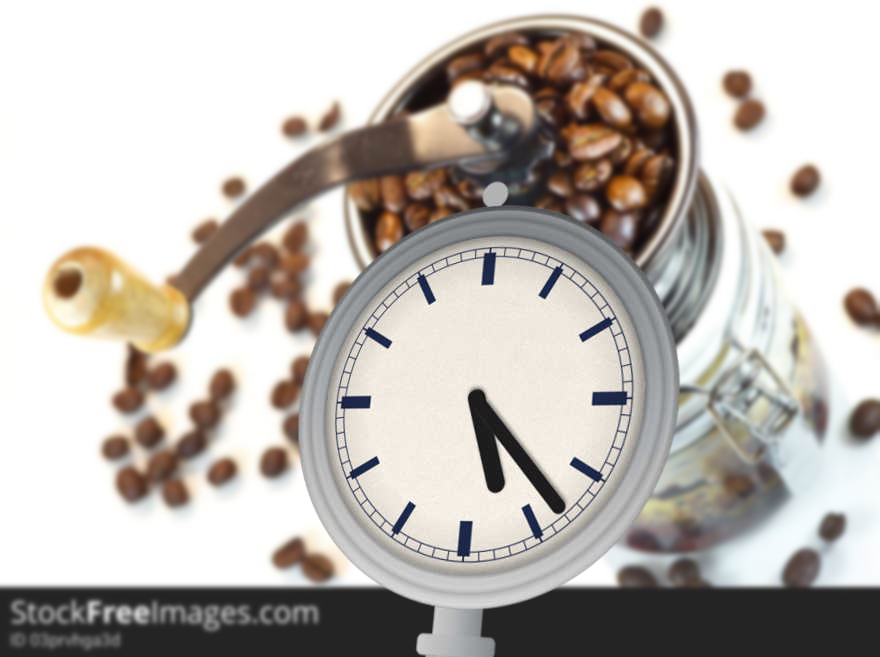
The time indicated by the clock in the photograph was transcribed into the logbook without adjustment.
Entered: 5:23
